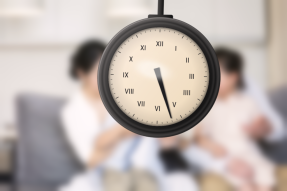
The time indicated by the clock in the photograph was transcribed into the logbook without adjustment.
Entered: 5:27
